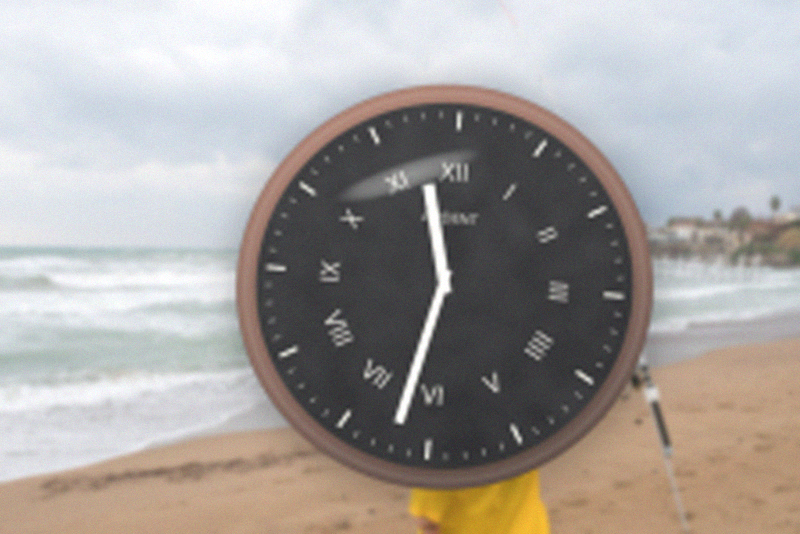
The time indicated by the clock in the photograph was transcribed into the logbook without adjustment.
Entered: 11:32
